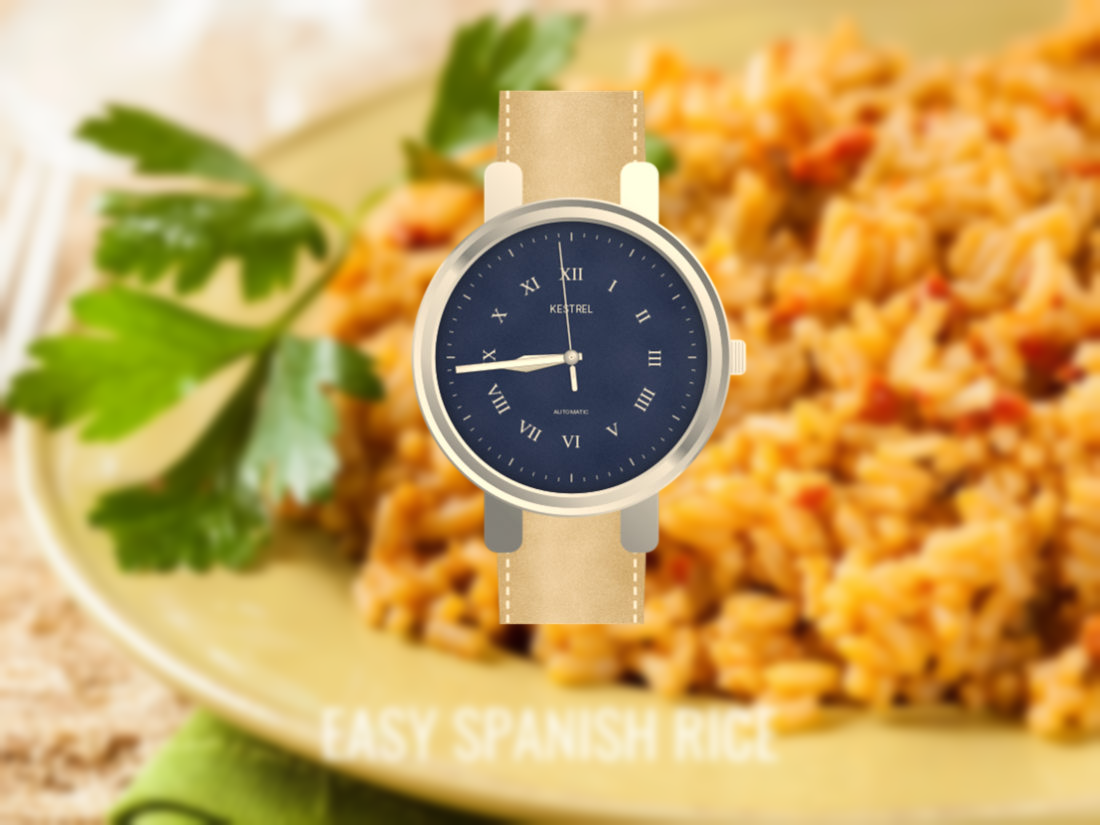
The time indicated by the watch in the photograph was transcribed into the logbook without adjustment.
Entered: 8:43:59
